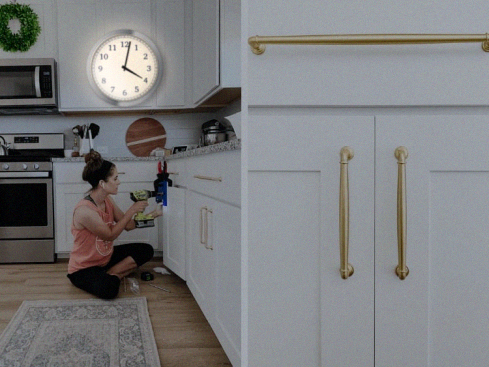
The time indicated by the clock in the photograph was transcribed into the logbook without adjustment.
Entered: 4:02
